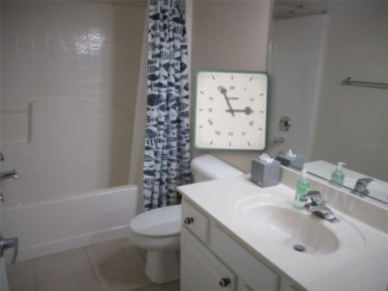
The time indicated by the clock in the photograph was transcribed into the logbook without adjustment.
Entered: 2:56
